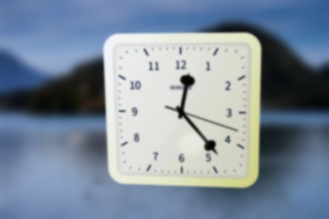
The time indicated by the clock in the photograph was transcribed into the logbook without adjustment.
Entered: 12:23:18
